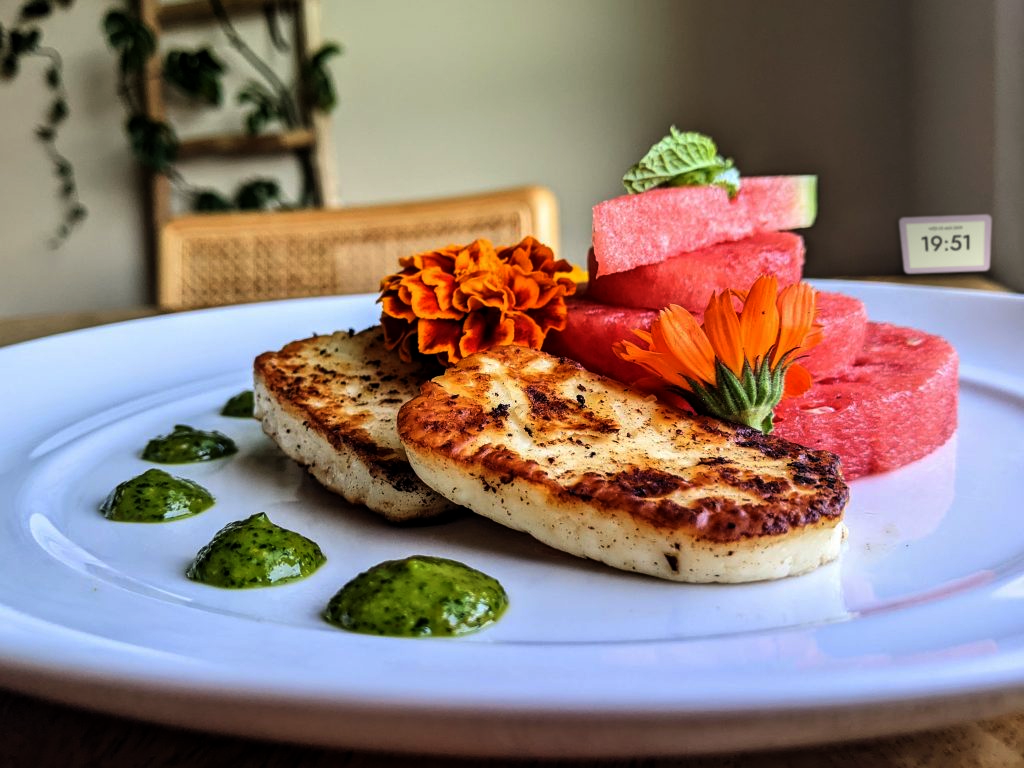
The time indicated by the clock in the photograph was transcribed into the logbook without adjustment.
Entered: 19:51
